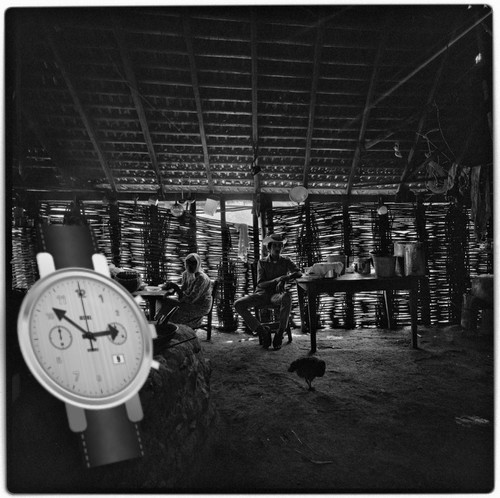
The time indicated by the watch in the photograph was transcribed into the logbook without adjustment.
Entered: 2:52
